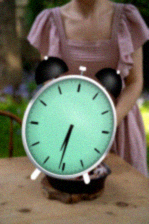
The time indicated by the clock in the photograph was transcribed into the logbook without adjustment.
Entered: 6:31
